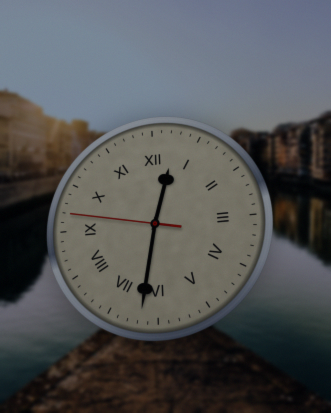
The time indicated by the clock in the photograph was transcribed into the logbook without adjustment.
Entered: 12:31:47
